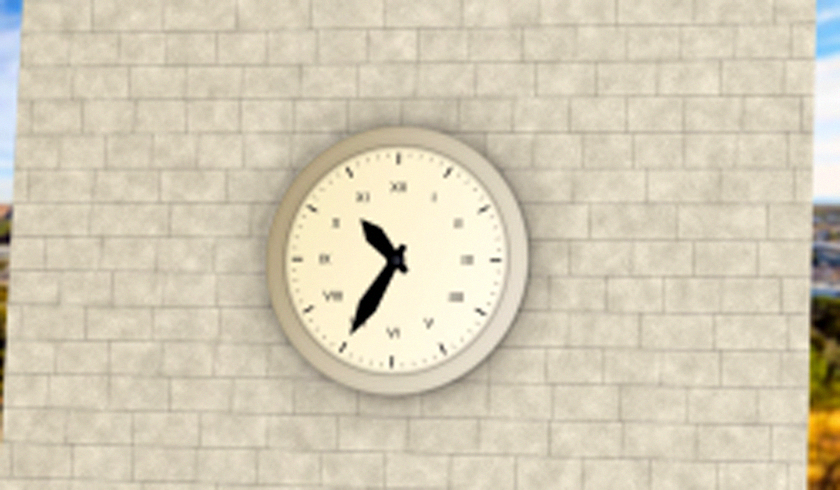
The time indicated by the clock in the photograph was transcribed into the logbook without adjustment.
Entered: 10:35
